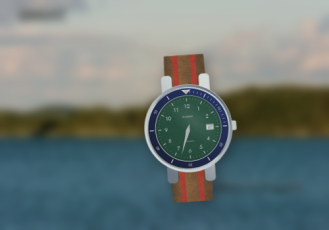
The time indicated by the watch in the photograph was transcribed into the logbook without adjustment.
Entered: 6:33
